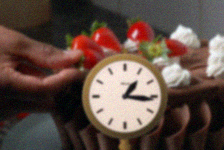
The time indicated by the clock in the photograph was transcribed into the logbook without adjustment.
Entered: 1:16
